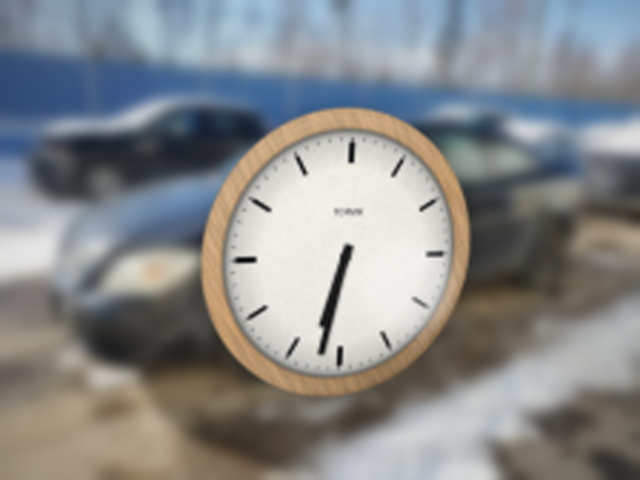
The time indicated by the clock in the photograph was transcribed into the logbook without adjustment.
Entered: 6:32
